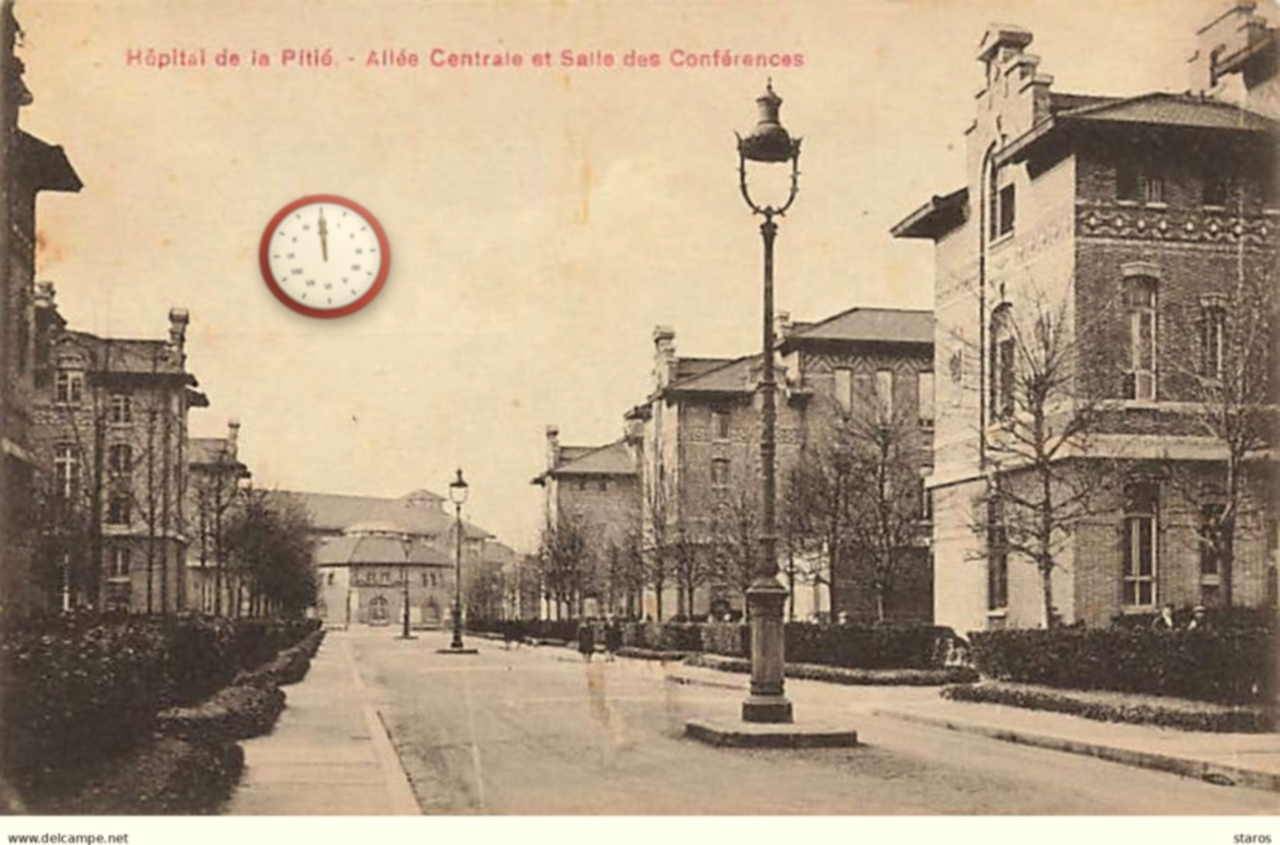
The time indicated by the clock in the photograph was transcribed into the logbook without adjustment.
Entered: 12:00
